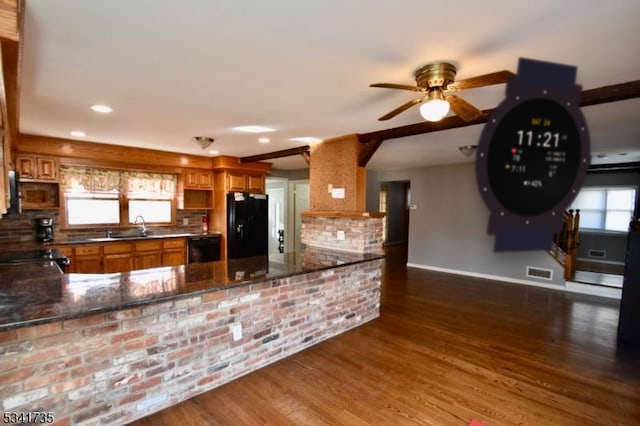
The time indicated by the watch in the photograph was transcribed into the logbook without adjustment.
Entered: 11:21
